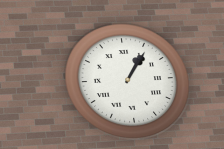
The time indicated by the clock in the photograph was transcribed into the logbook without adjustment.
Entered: 1:06
